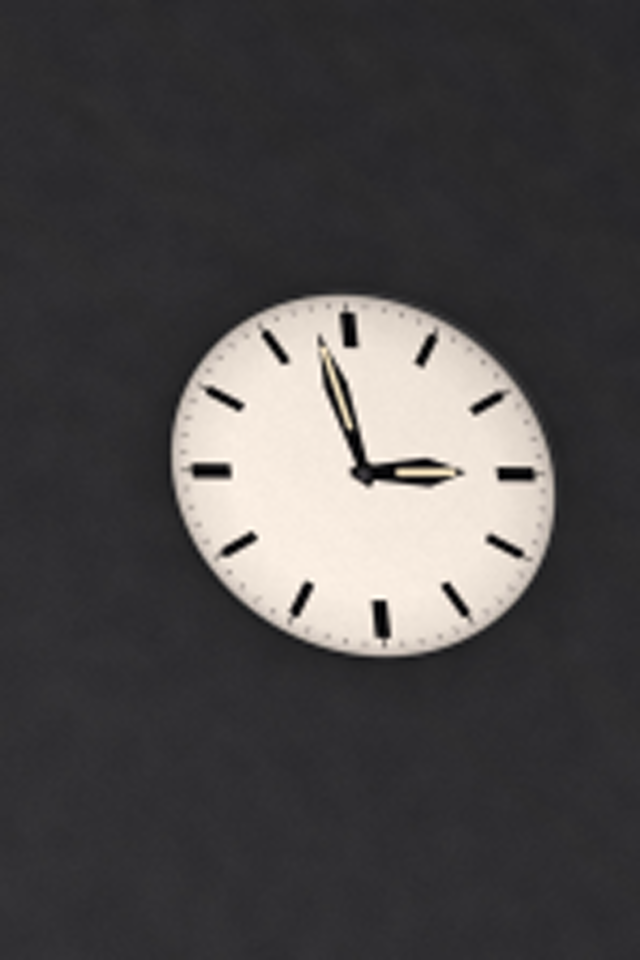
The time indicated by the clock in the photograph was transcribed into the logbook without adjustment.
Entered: 2:58
